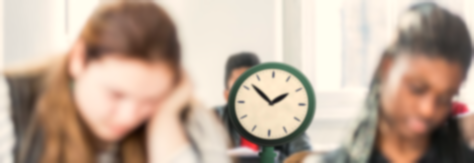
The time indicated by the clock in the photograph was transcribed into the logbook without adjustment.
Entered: 1:52
